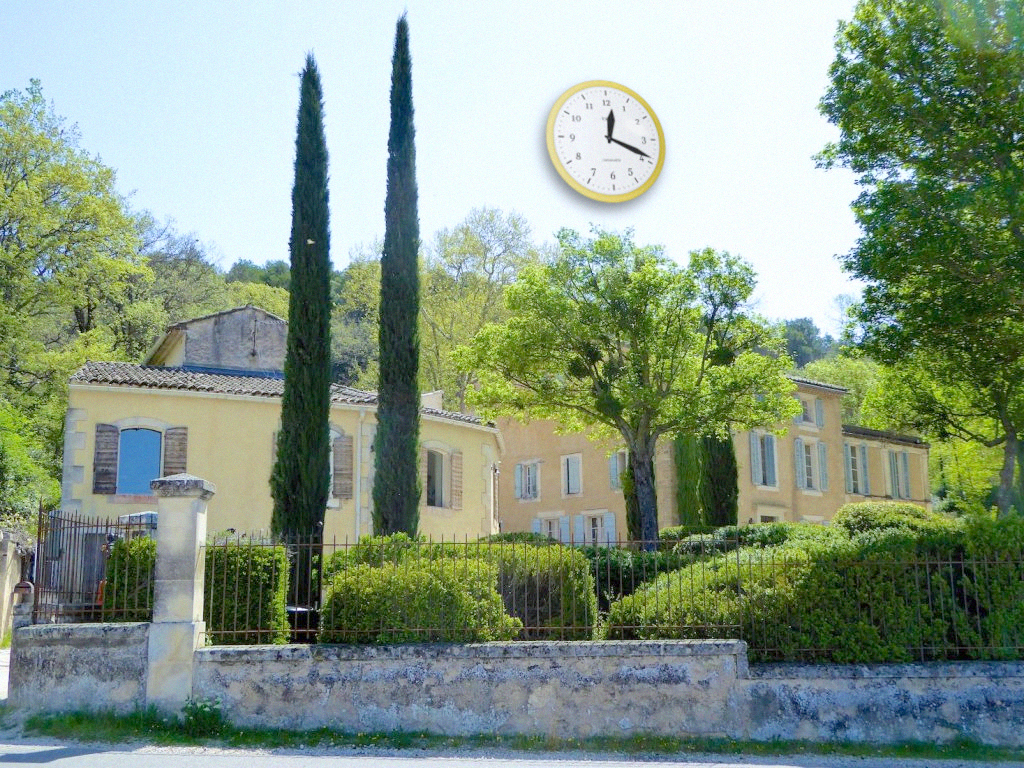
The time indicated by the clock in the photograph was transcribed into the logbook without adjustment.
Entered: 12:19
